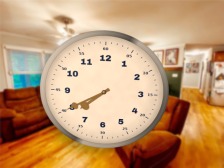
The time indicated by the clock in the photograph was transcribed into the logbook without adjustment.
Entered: 7:40
